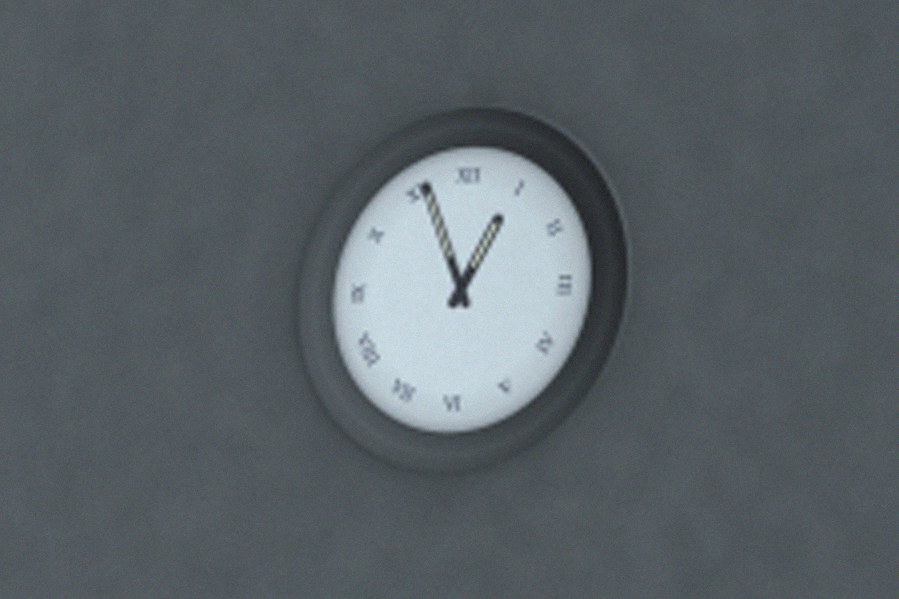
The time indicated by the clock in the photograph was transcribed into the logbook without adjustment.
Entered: 12:56
